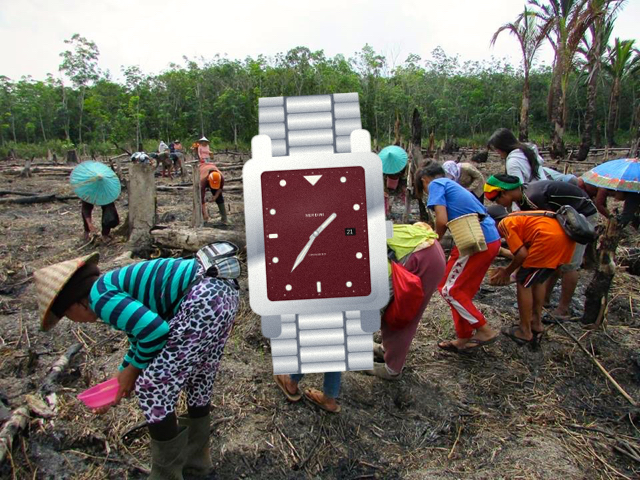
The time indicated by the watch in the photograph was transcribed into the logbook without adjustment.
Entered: 1:36
